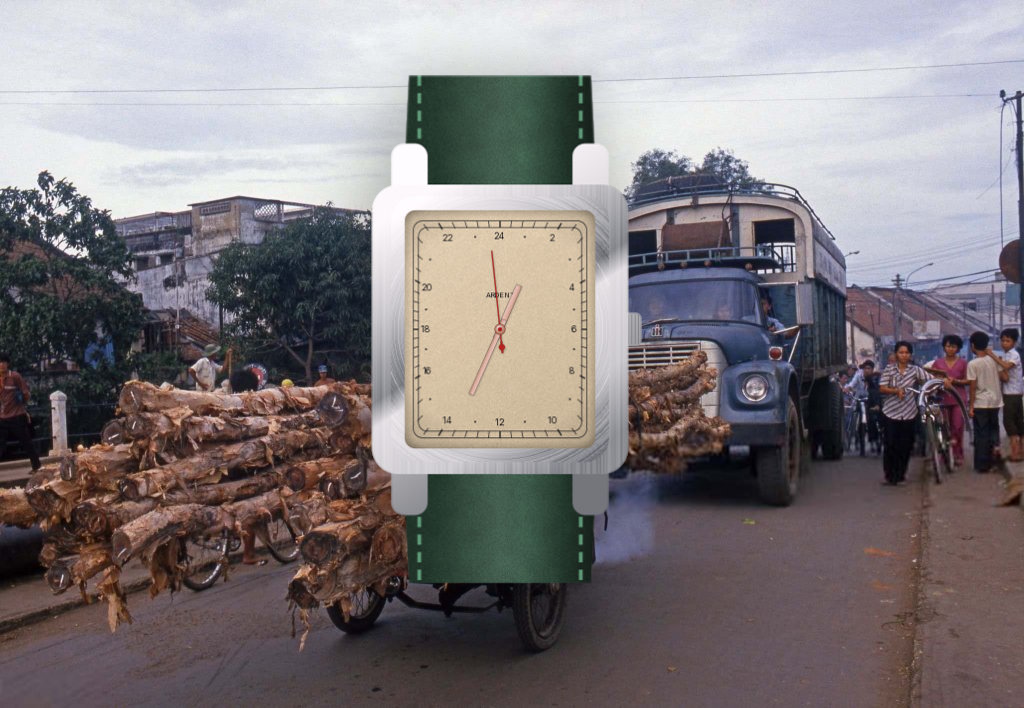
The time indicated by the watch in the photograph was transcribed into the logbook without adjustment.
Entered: 1:33:59
